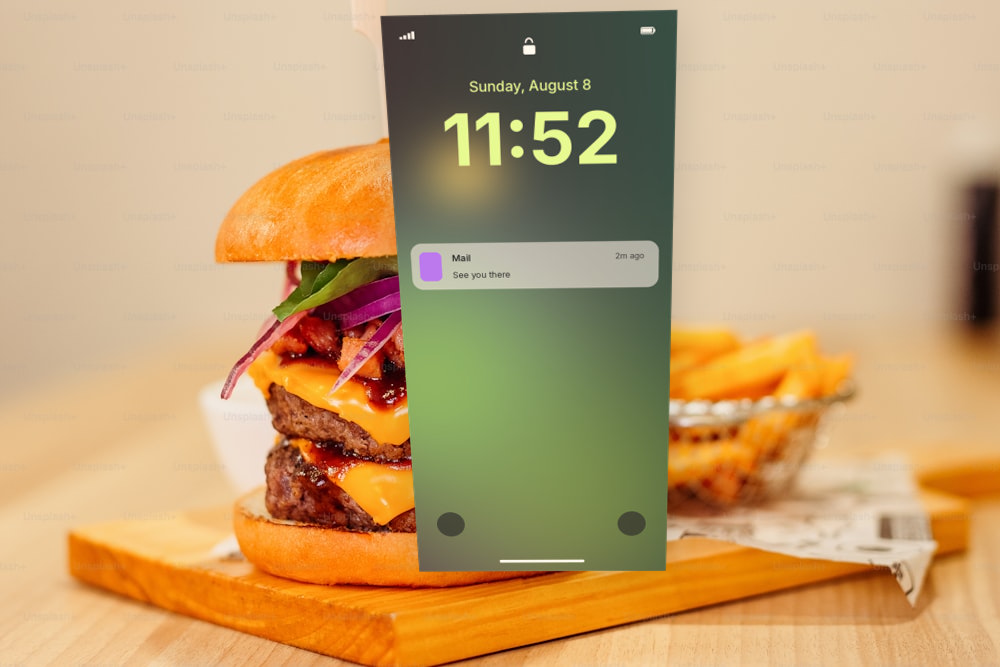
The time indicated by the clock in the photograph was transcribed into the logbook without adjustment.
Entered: 11:52
